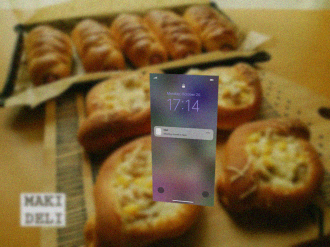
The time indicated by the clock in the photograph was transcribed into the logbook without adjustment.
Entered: 17:14
